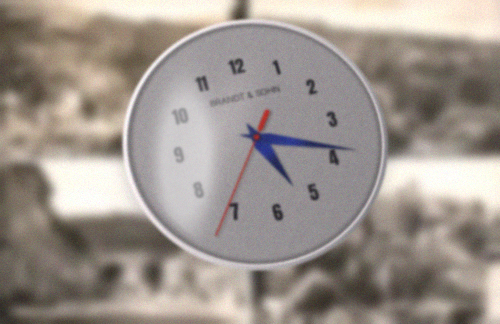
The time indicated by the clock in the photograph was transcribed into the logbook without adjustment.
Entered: 5:18:36
